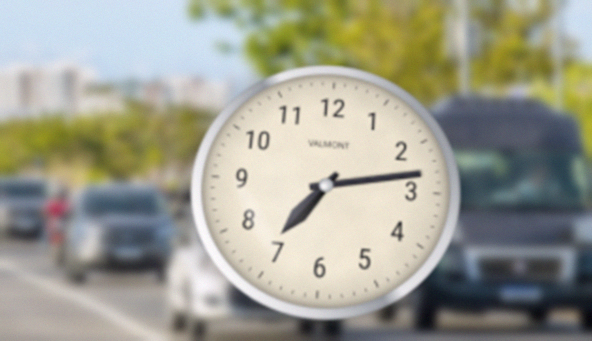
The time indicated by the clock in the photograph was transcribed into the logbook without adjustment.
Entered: 7:13
